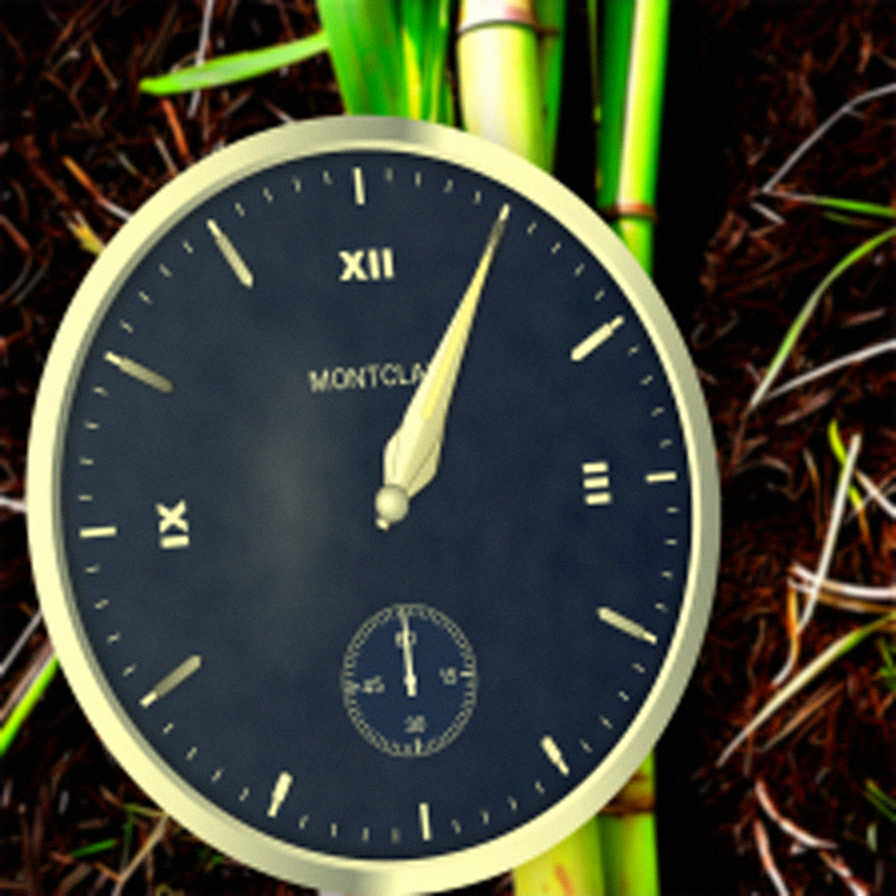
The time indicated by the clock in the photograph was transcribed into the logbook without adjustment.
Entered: 1:05
